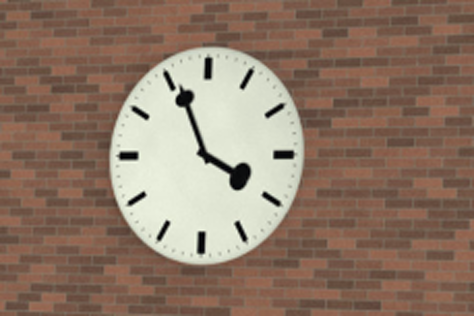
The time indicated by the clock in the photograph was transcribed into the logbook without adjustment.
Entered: 3:56
